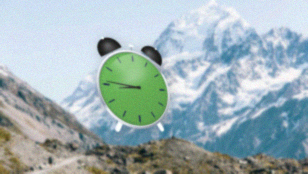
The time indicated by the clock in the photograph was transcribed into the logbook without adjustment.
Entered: 8:46
